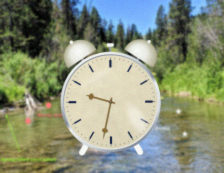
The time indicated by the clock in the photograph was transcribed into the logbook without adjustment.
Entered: 9:32
